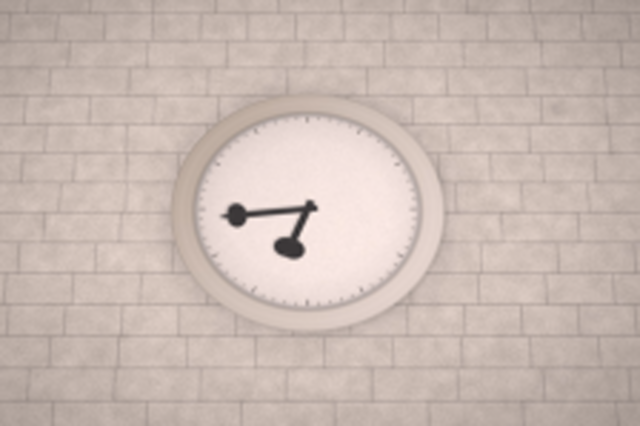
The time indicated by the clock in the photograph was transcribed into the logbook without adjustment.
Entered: 6:44
